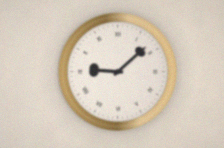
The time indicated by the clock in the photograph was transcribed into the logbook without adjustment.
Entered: 9:08
